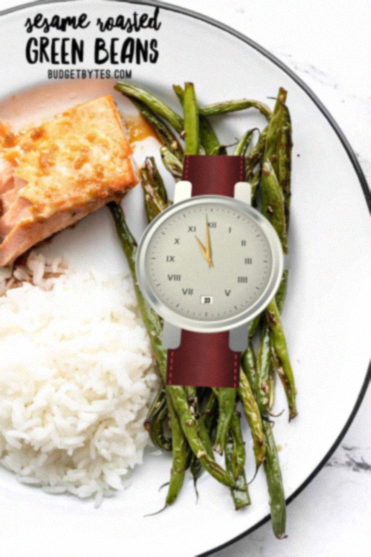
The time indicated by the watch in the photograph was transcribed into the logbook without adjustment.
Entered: 10:59
